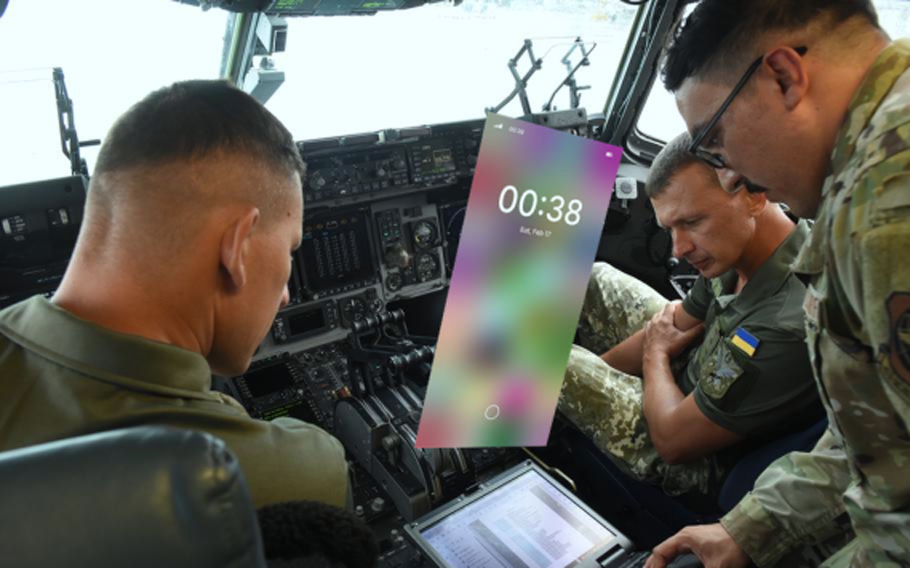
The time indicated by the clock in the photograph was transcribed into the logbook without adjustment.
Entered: 0:38
